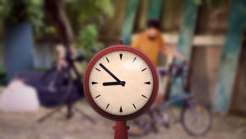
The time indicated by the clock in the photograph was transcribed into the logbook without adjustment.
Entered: 8:52
